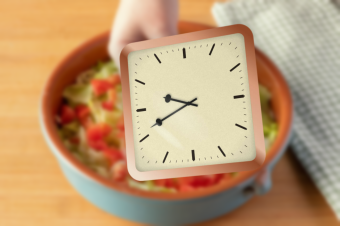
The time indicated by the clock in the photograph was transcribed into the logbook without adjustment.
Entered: 9:41
